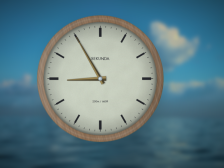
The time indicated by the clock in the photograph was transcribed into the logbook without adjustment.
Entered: 8:55
